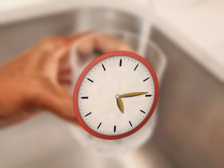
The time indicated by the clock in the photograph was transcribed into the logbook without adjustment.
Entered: 5:14
